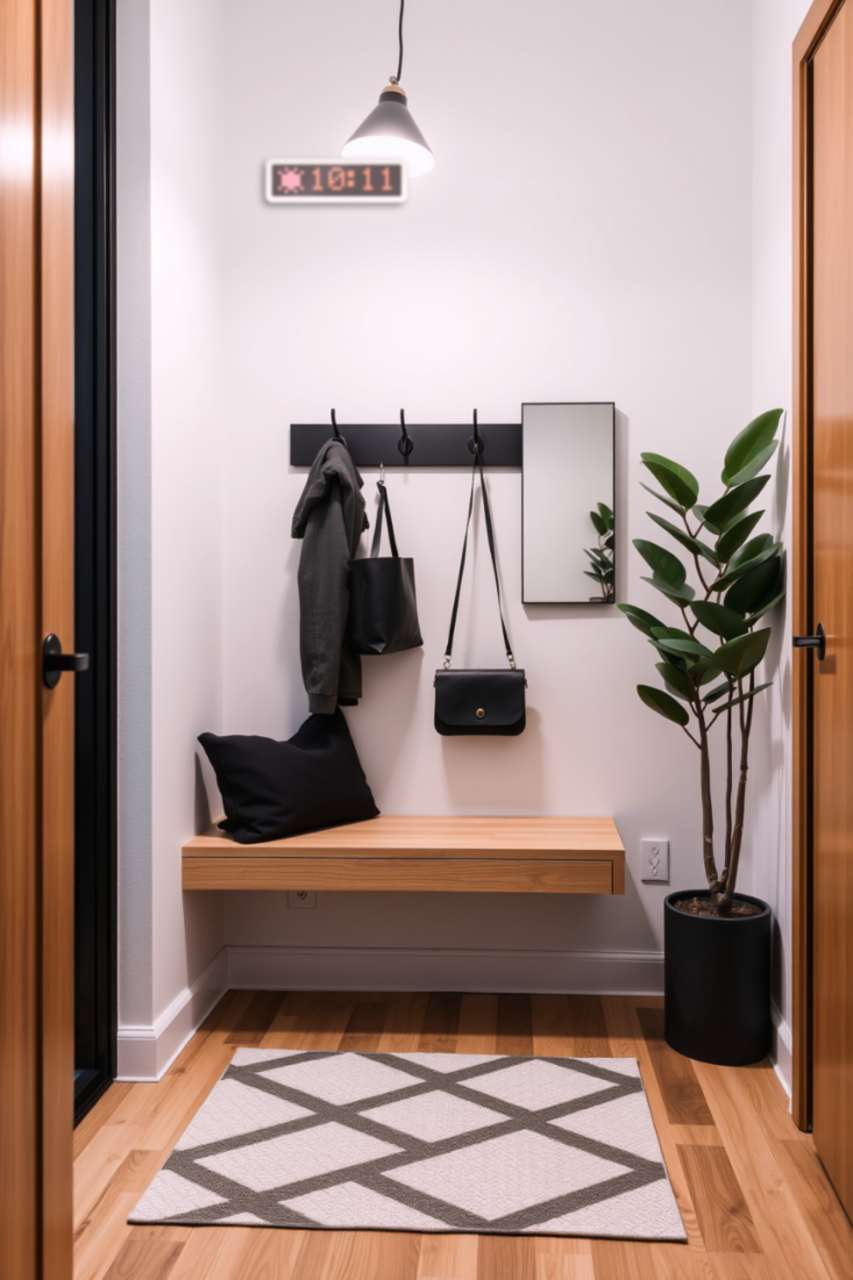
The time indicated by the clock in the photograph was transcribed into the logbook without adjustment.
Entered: 10:11
